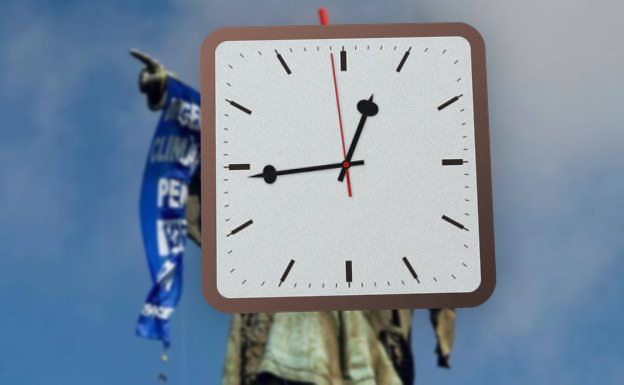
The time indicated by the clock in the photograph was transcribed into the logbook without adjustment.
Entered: 12:43:59
